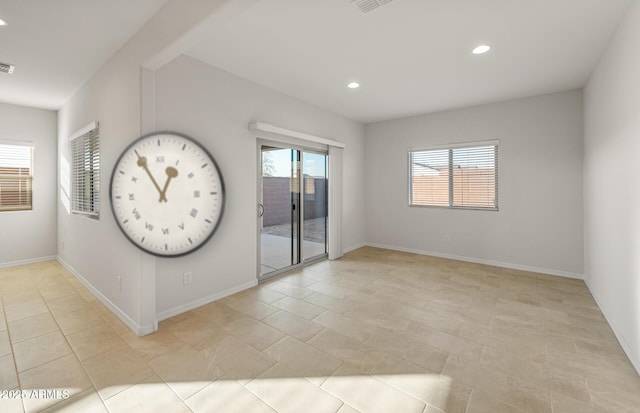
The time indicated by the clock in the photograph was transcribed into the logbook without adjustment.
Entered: 12:55
